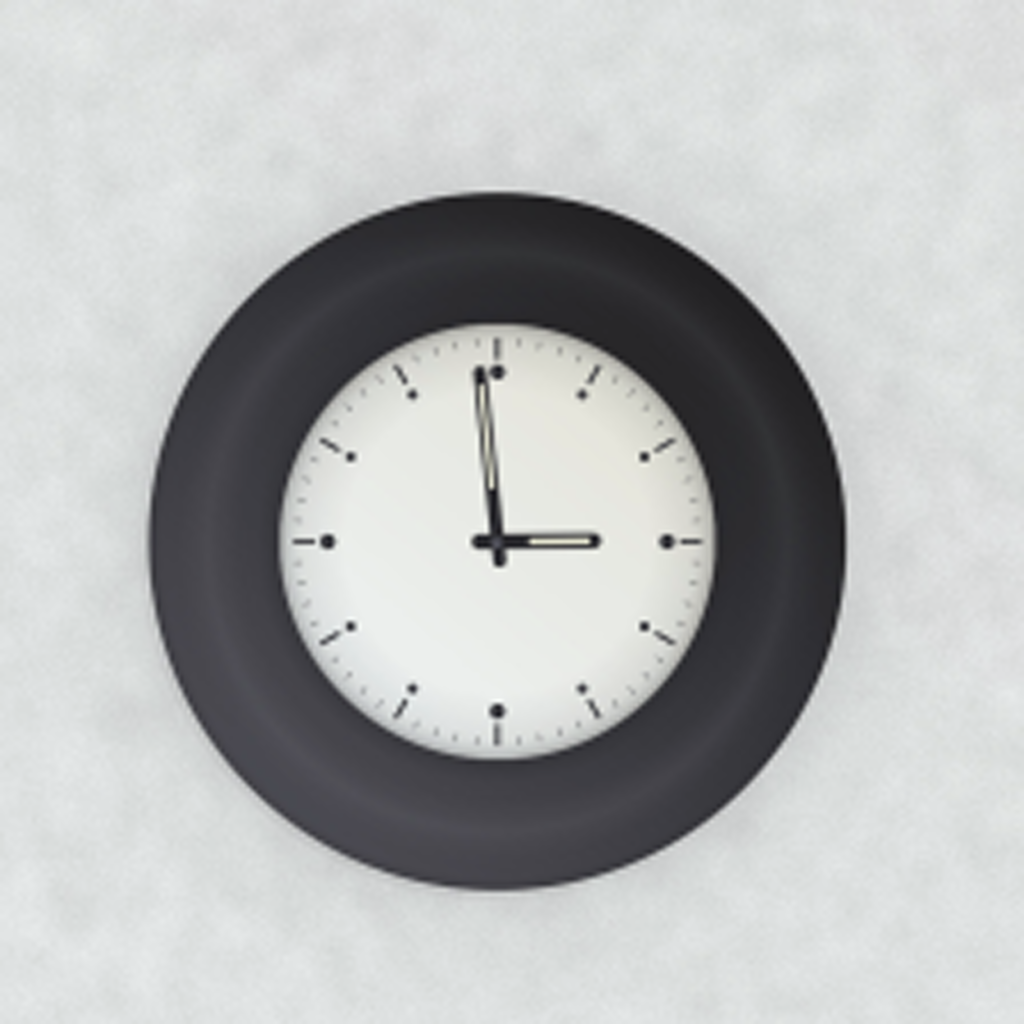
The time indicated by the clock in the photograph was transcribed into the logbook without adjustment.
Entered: 2:59
